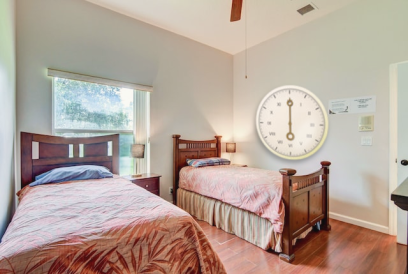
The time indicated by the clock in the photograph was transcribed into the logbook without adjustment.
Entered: 6:00
